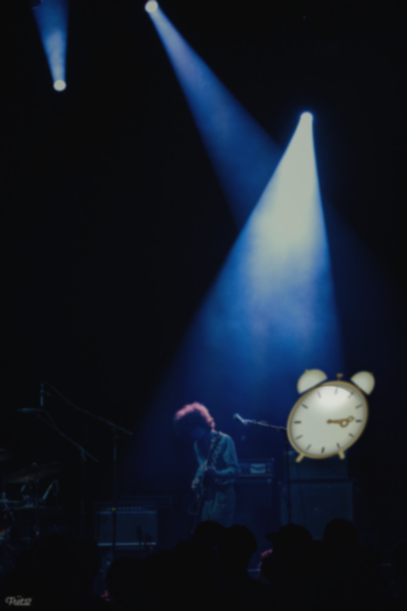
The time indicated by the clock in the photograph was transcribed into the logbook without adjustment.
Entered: 3:14
